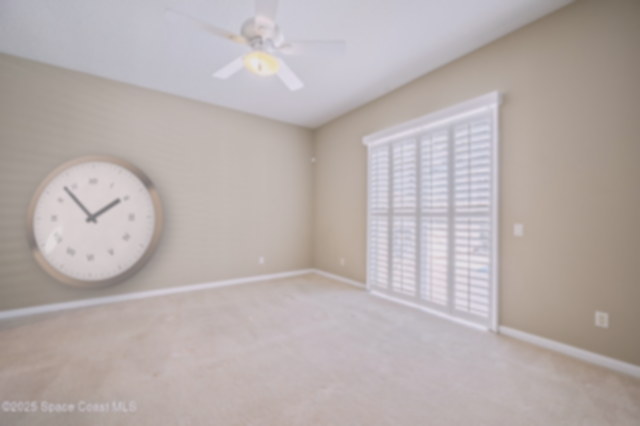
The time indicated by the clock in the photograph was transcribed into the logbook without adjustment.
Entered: 1:53
